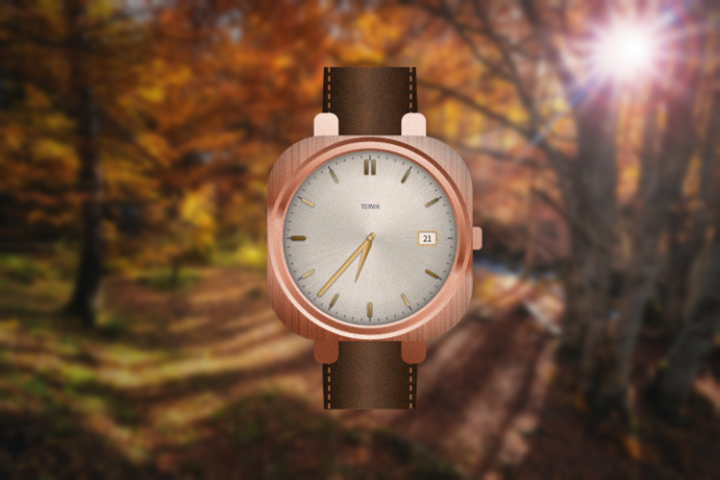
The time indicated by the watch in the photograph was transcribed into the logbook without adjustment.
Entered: 6:37
